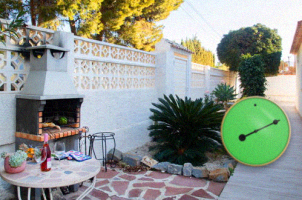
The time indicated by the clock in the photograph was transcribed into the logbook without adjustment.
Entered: 8:11
